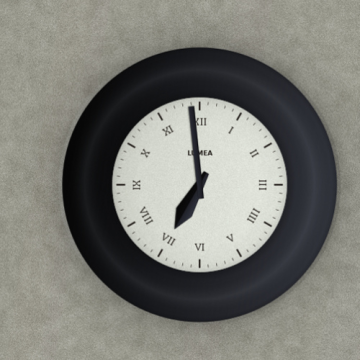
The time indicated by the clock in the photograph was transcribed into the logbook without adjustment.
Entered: 6:59
